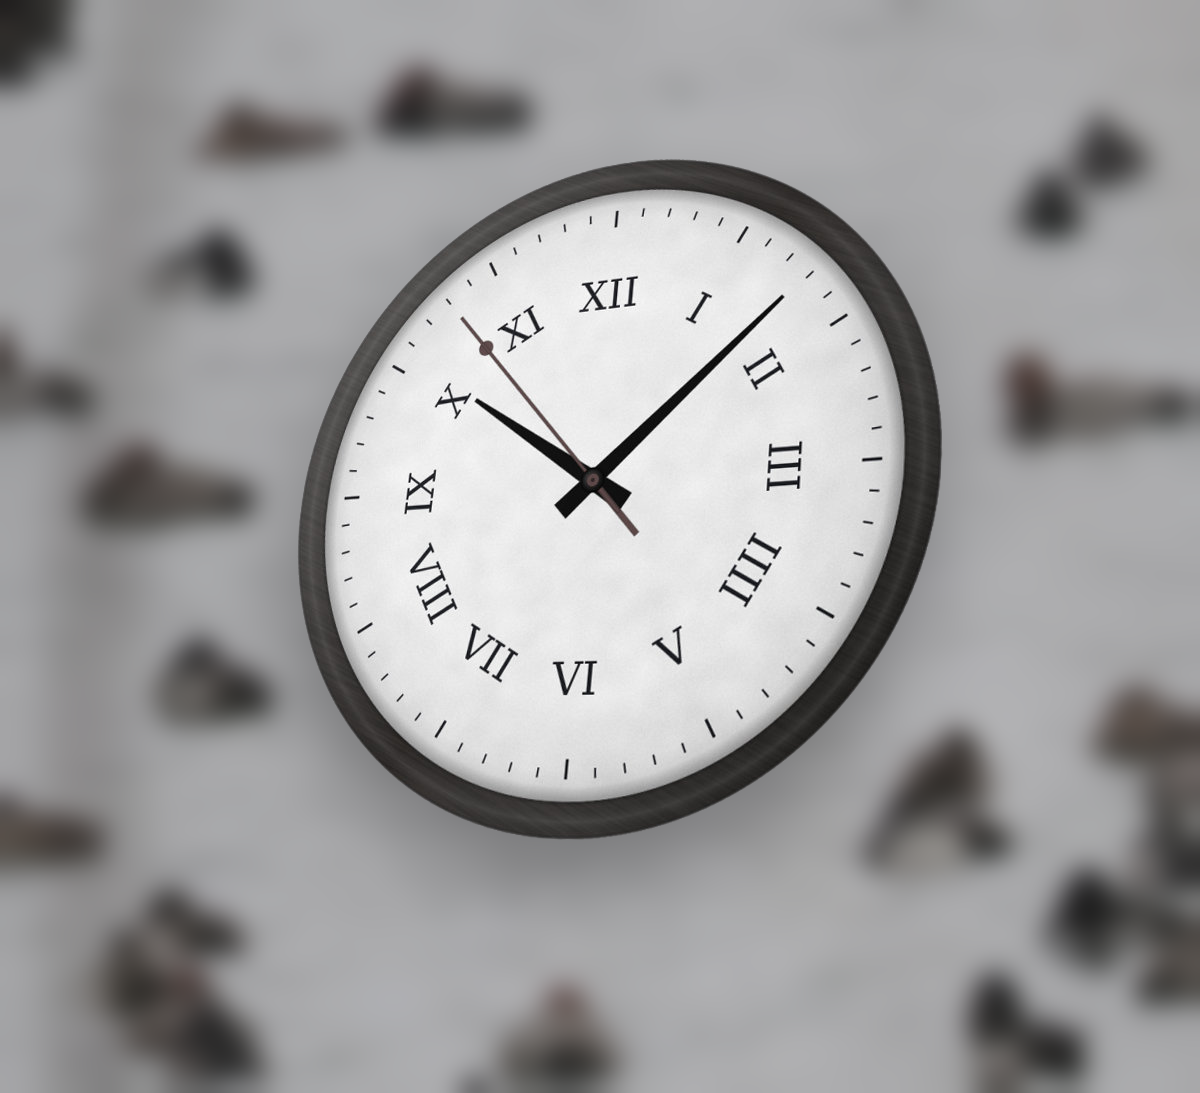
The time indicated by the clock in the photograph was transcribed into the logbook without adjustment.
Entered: 10:07:53
